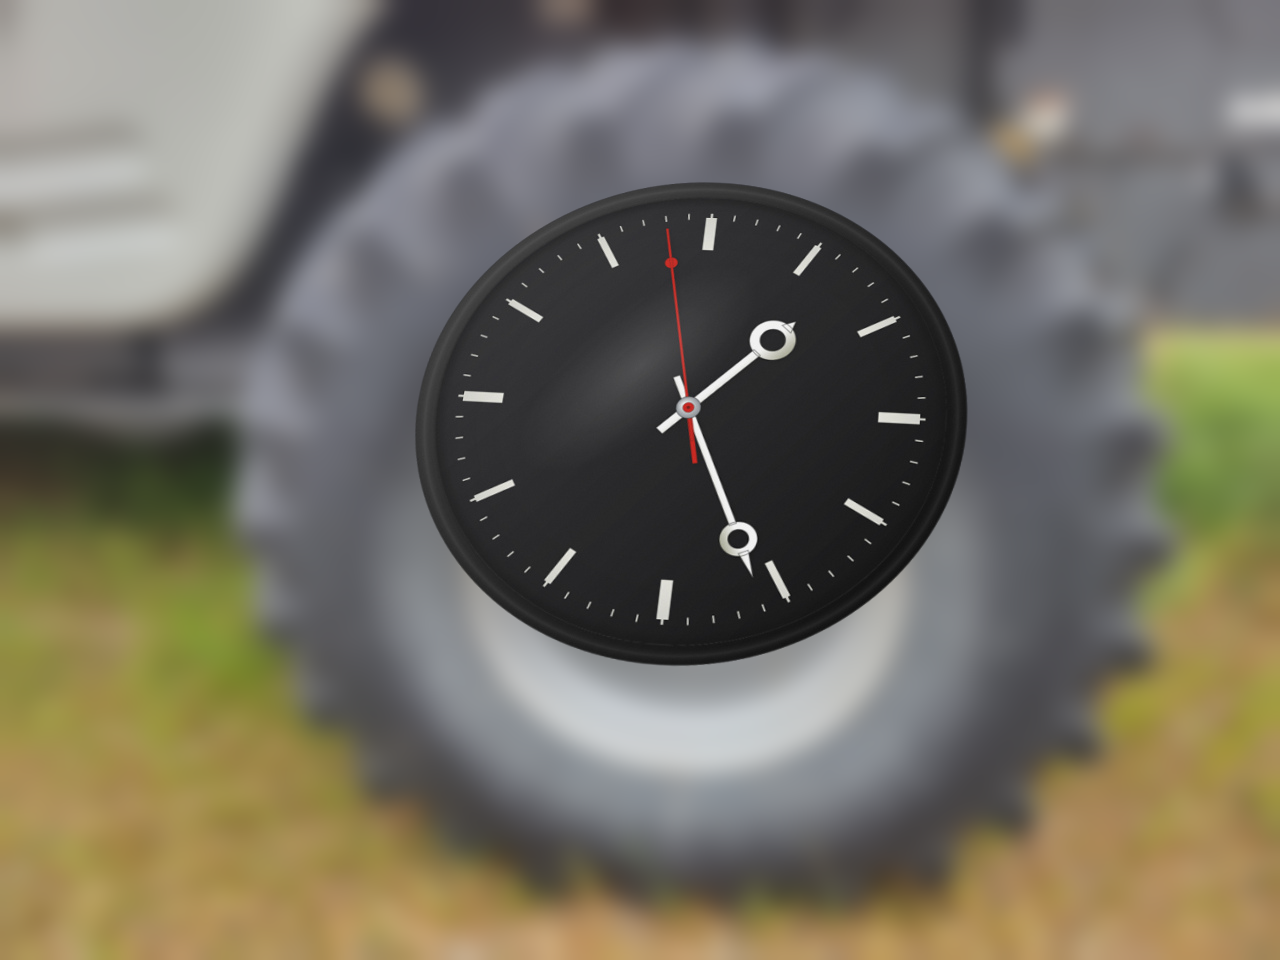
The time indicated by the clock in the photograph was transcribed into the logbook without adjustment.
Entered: 1:25:58
